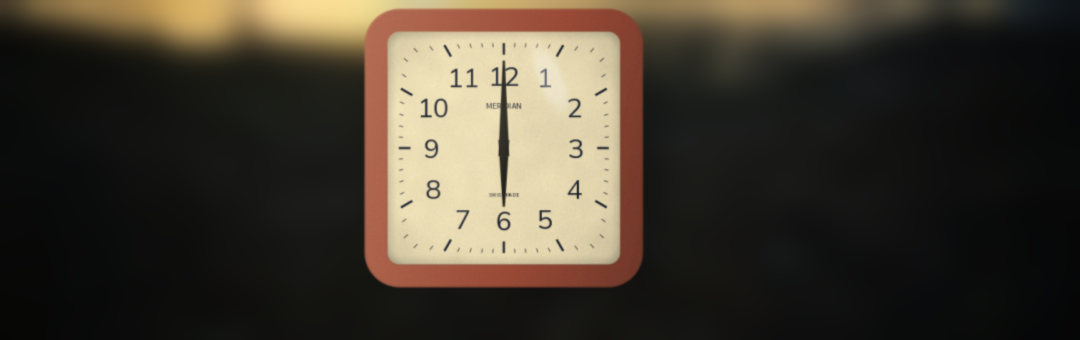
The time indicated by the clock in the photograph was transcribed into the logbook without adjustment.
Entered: 6:00
